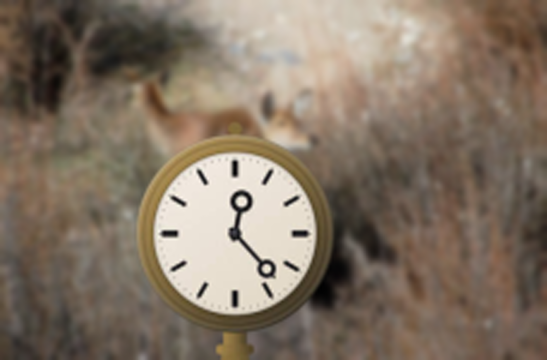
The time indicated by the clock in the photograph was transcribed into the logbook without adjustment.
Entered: 12:23
